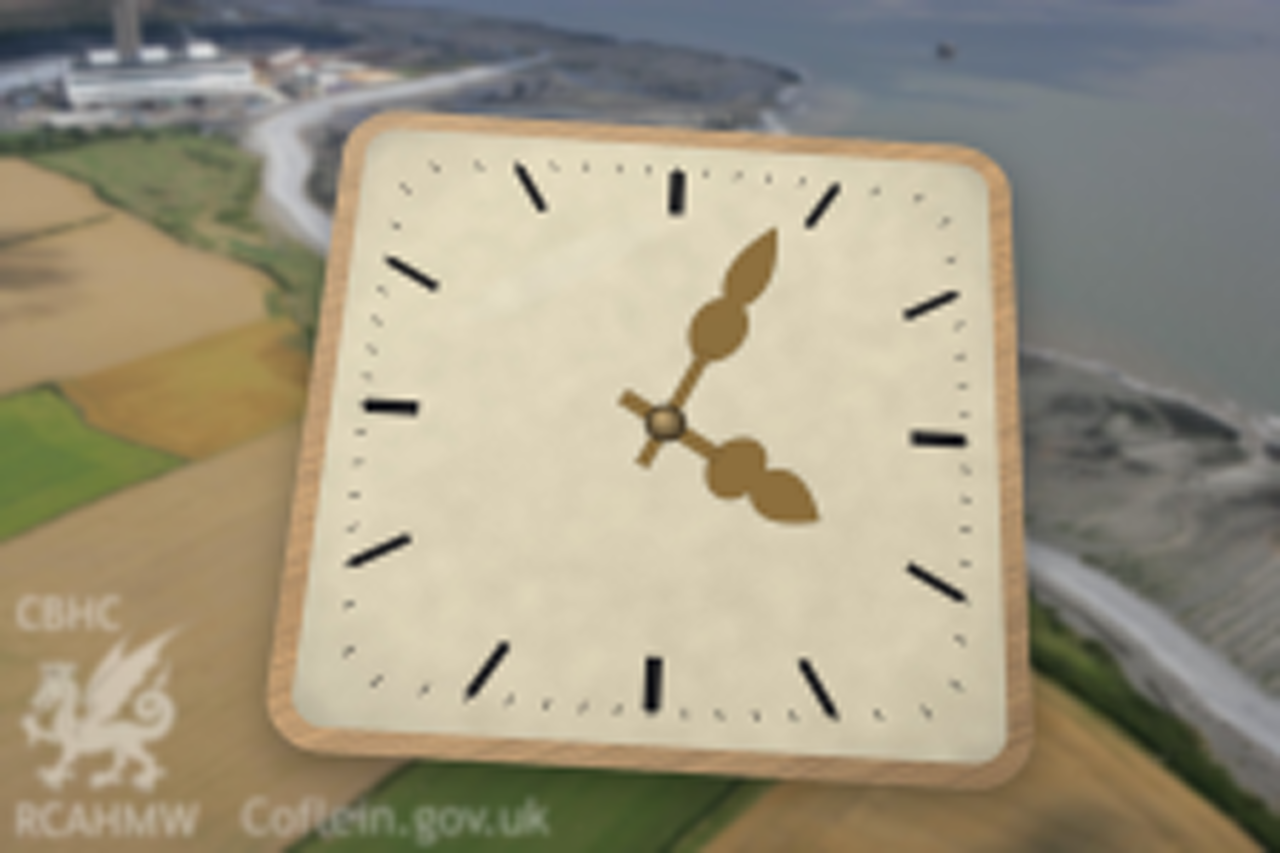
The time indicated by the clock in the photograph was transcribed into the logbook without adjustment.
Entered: 4:04
